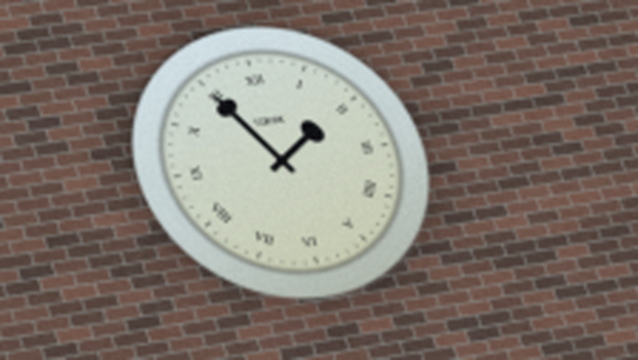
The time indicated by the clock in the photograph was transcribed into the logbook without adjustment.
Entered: 1:55
